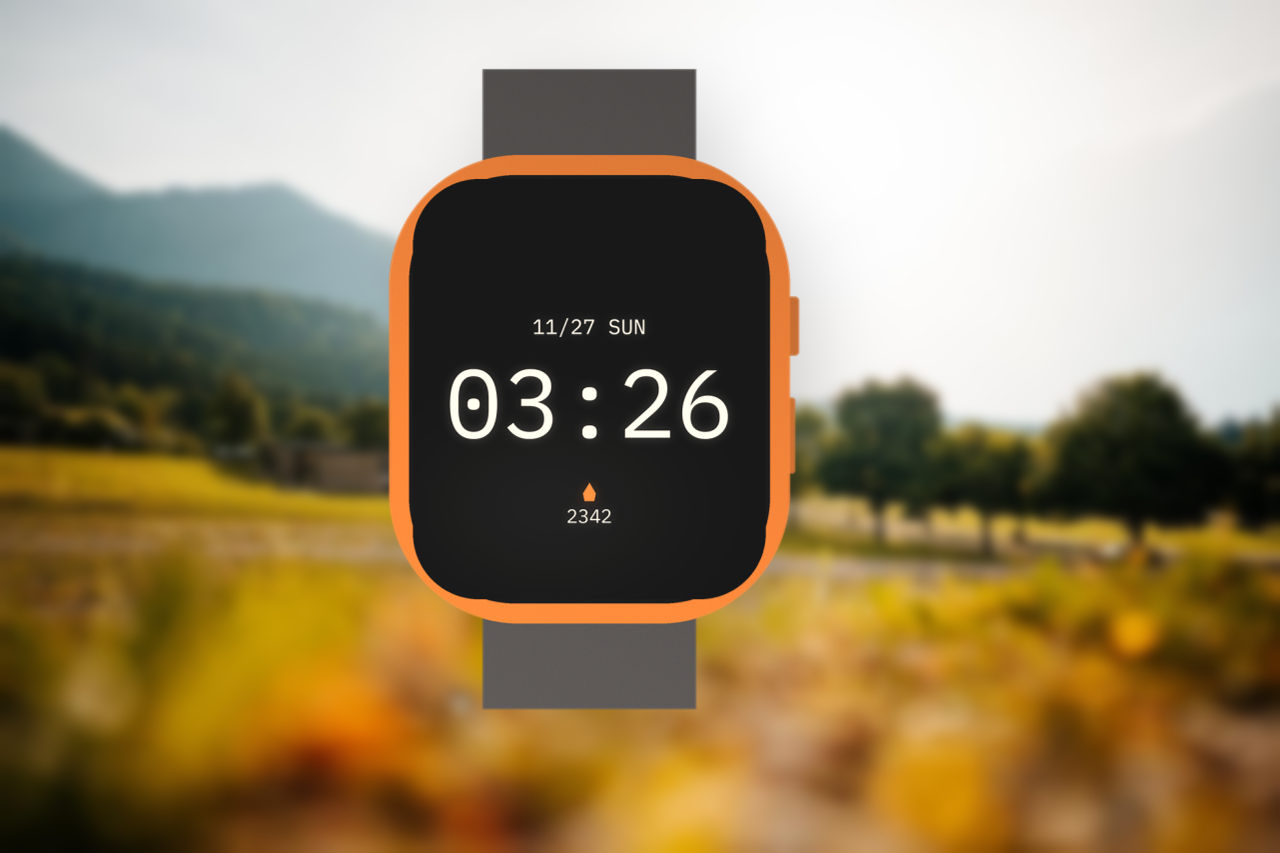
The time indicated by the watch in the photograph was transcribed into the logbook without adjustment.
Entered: 3:26
